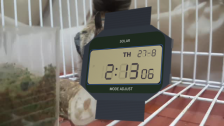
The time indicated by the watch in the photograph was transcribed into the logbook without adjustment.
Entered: 2:13:06
